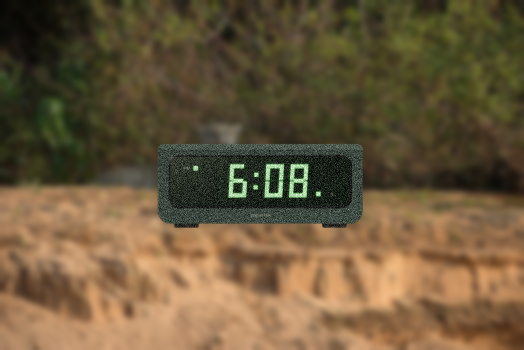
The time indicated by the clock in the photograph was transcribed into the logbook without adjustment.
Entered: 6:08
